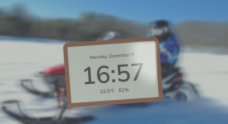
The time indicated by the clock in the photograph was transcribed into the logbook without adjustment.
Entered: 16:57
